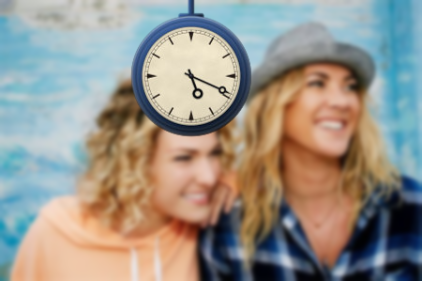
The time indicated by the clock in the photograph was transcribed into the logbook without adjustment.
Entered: 5:19
